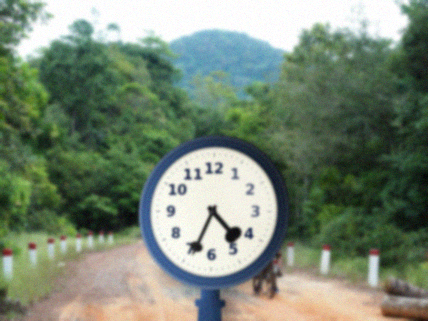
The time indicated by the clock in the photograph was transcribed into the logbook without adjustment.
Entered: 4:34
